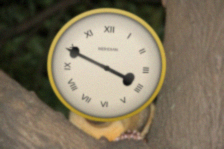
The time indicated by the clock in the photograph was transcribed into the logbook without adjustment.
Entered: 3:49
